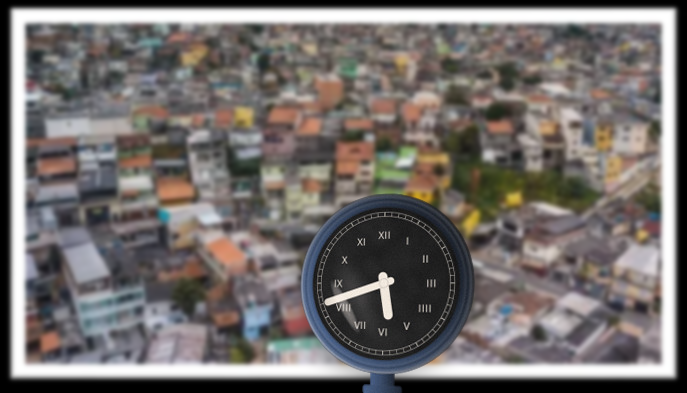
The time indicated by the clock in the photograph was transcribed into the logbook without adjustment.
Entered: 5:42
